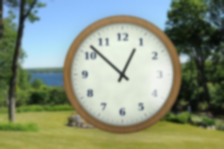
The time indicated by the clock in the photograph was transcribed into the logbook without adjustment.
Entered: 12:52
